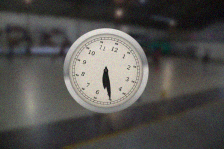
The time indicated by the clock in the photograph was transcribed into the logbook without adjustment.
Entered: 5:25
